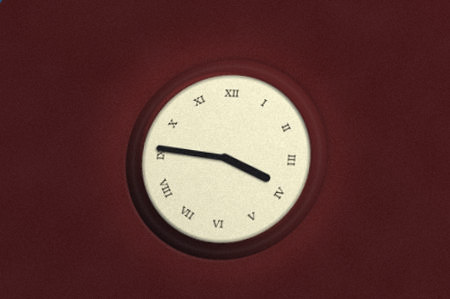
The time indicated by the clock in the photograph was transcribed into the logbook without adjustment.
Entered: 3:46
